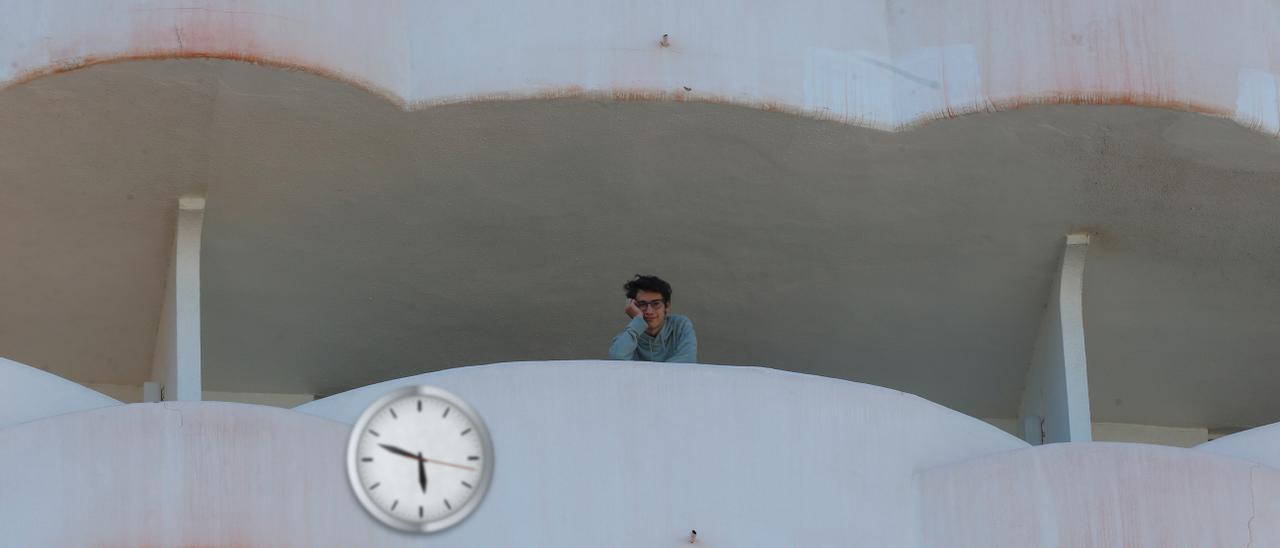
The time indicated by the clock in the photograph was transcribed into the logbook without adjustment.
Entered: 5:48:17
